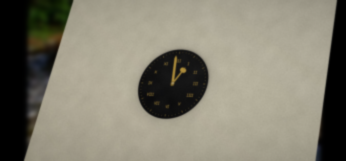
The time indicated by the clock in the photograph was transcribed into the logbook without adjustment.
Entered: 12:59
